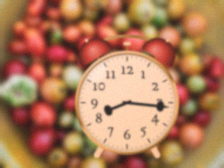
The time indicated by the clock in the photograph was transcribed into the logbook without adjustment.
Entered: 8:16
